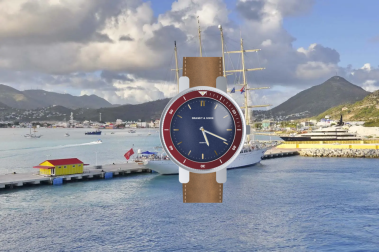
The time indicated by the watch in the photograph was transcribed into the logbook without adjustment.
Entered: 5:19
